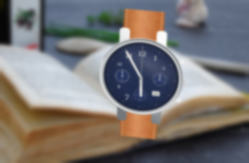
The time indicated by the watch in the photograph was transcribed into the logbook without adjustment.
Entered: 5:55
